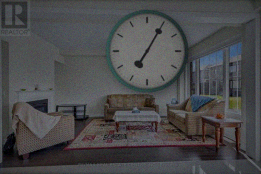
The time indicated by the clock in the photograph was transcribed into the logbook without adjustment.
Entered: 7:05
